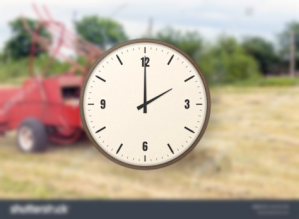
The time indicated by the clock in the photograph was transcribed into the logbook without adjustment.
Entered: 2:00
